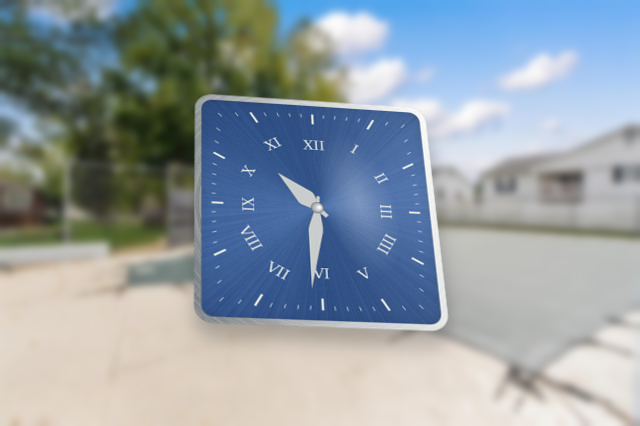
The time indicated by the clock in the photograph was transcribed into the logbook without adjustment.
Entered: 10:31
